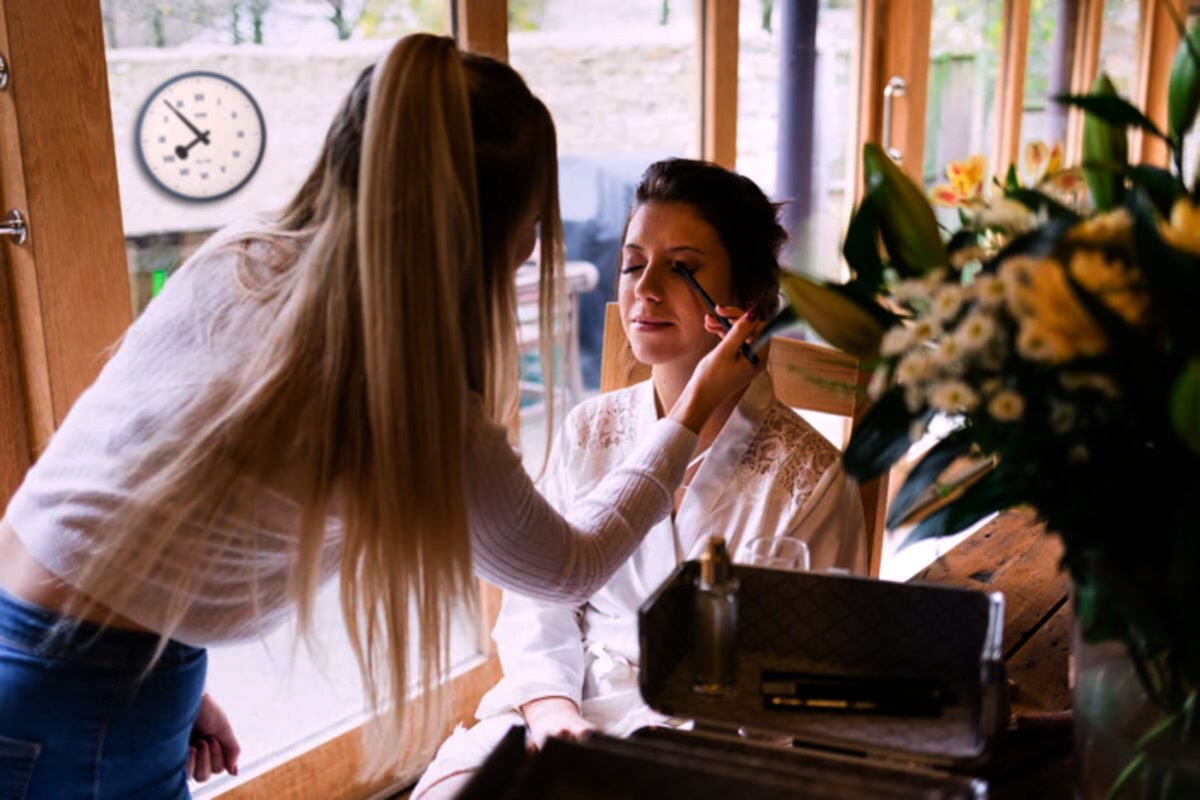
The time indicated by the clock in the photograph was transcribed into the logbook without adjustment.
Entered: 7:53
